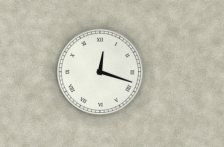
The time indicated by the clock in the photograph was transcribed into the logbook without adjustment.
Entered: 12:18
